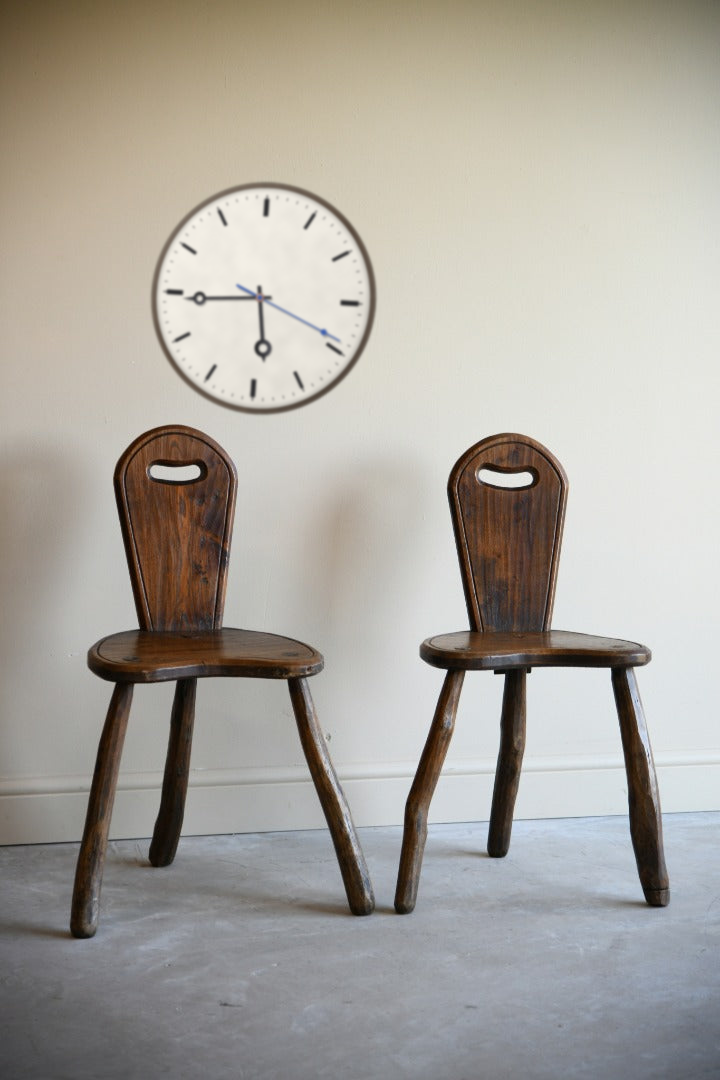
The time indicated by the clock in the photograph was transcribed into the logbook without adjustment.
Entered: 5:44:19
